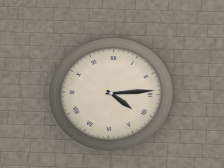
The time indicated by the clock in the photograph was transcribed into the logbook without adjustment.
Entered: 4:14
